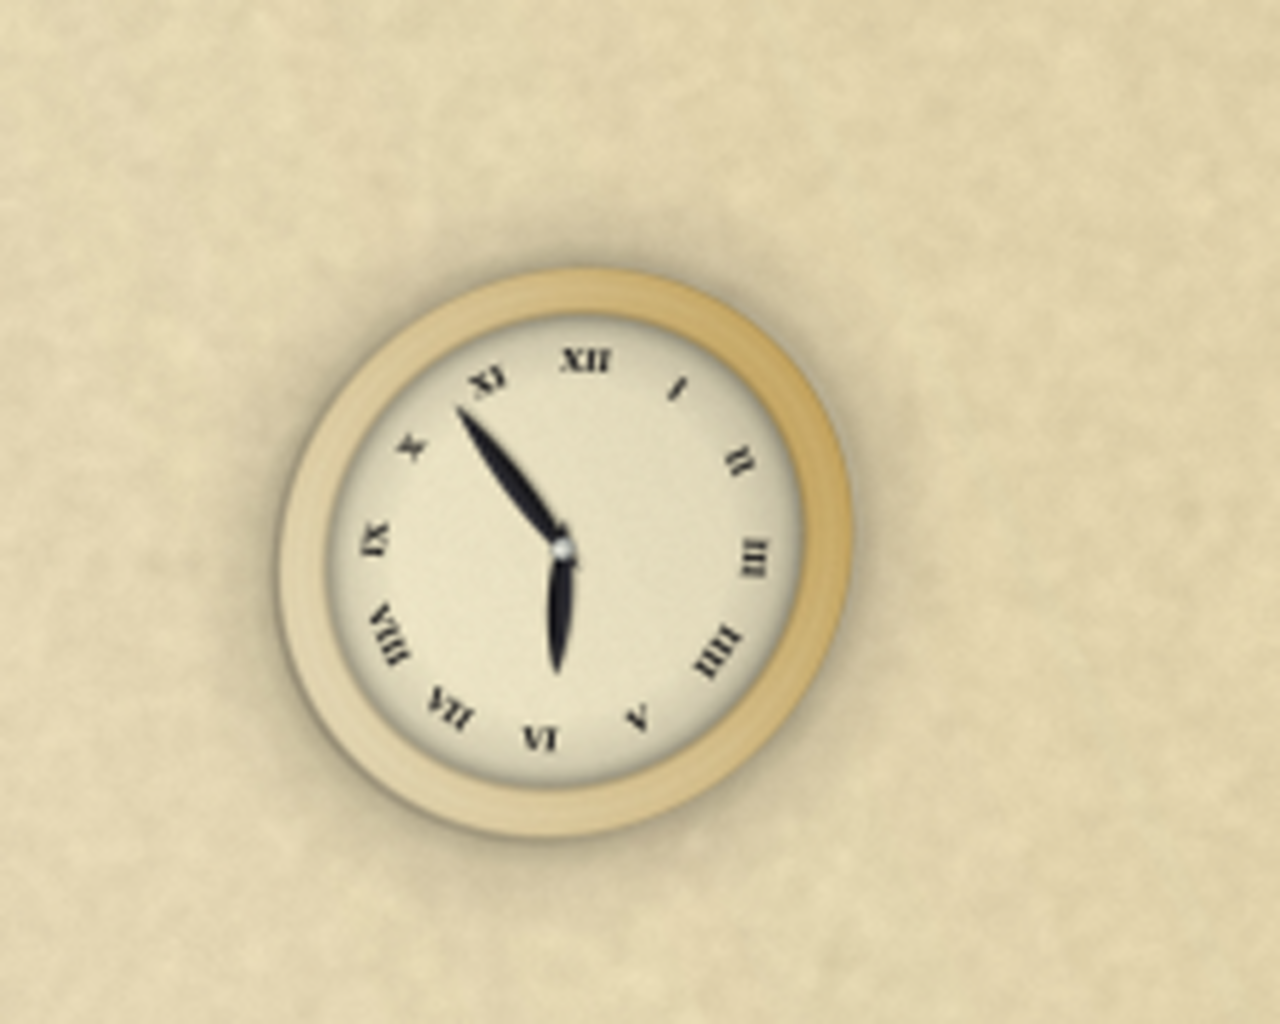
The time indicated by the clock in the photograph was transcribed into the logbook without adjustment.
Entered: 5:53
